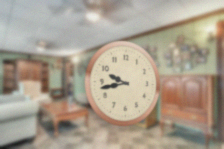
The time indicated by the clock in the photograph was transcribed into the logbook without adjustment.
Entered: 9:43
